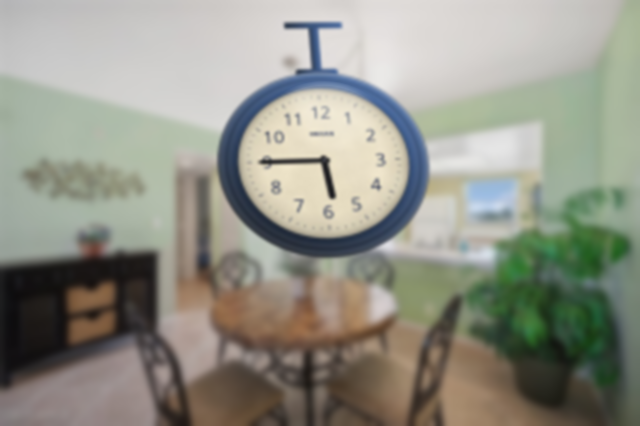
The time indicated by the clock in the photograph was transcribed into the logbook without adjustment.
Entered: 5:45
